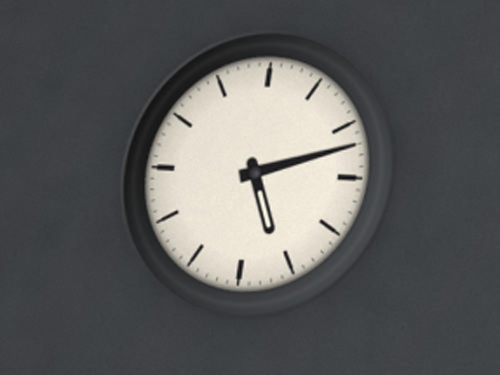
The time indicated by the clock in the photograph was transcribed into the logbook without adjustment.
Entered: 5:12
